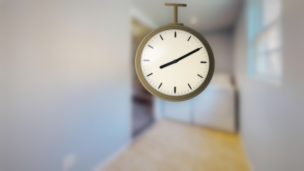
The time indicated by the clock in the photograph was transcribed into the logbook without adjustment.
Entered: 8:10
